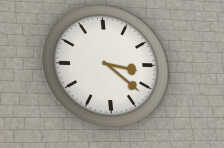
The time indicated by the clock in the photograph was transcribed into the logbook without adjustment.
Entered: 3:22
